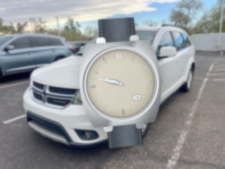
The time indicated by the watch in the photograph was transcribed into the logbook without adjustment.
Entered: 9:48
